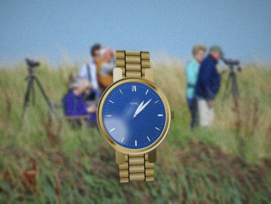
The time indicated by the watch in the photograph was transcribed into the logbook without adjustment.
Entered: 1:08
